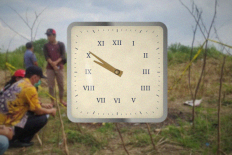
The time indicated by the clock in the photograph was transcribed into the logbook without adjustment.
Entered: 9:51
